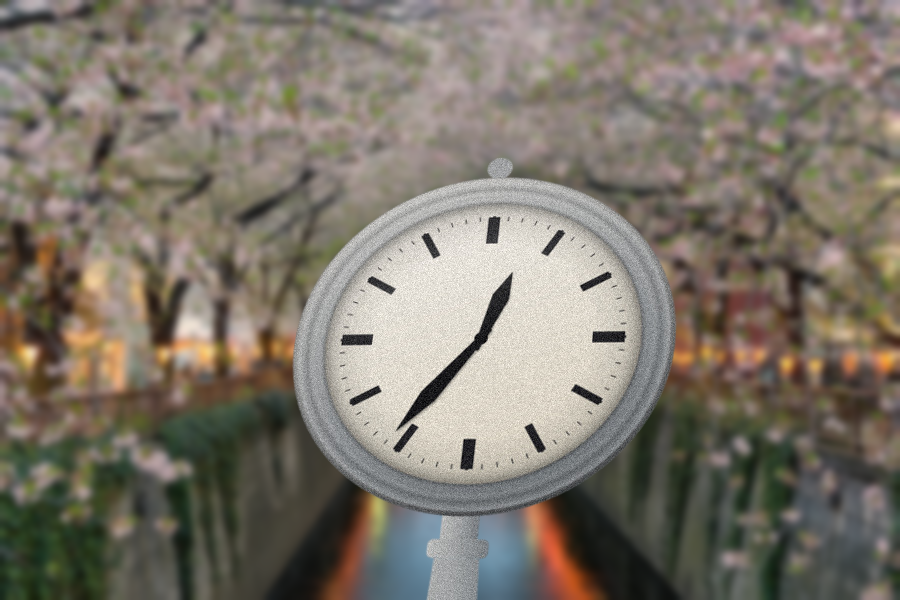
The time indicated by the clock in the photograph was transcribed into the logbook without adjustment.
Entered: 12:36
